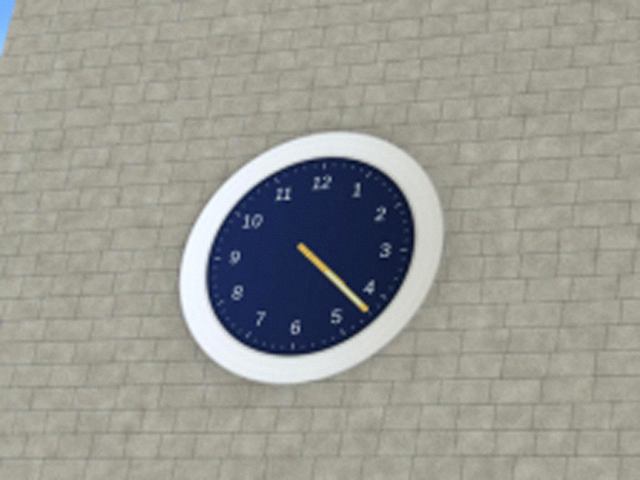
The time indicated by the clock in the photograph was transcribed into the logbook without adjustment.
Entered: 4:22
